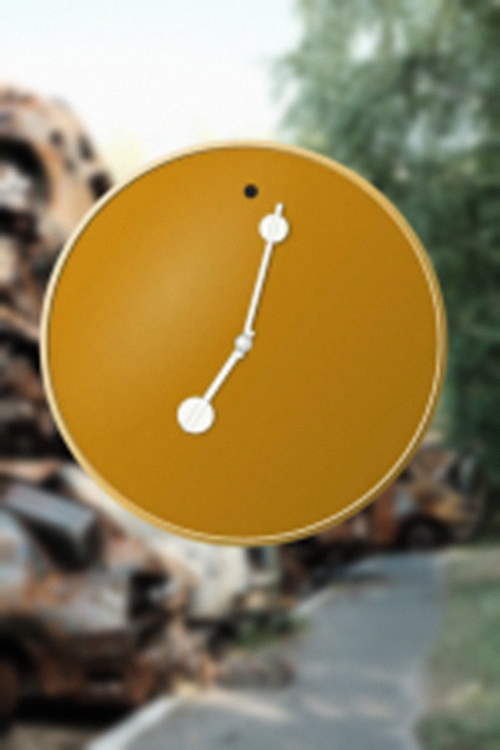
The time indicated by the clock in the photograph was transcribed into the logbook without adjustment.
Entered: 7:02
